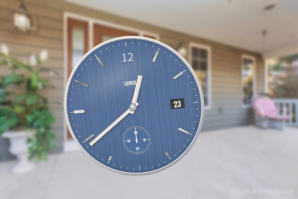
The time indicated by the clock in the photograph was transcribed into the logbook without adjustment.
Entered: 12:39
